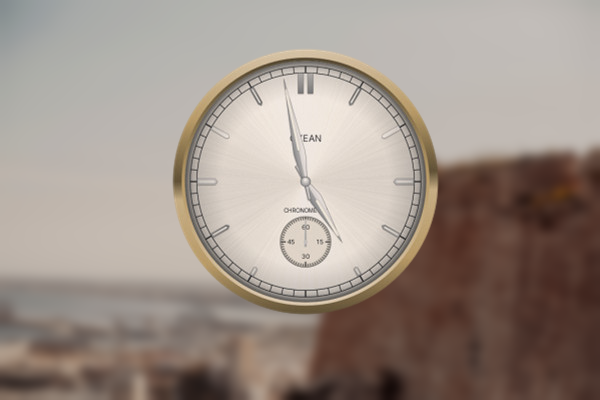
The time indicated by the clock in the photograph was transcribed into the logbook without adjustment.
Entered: 4:58
